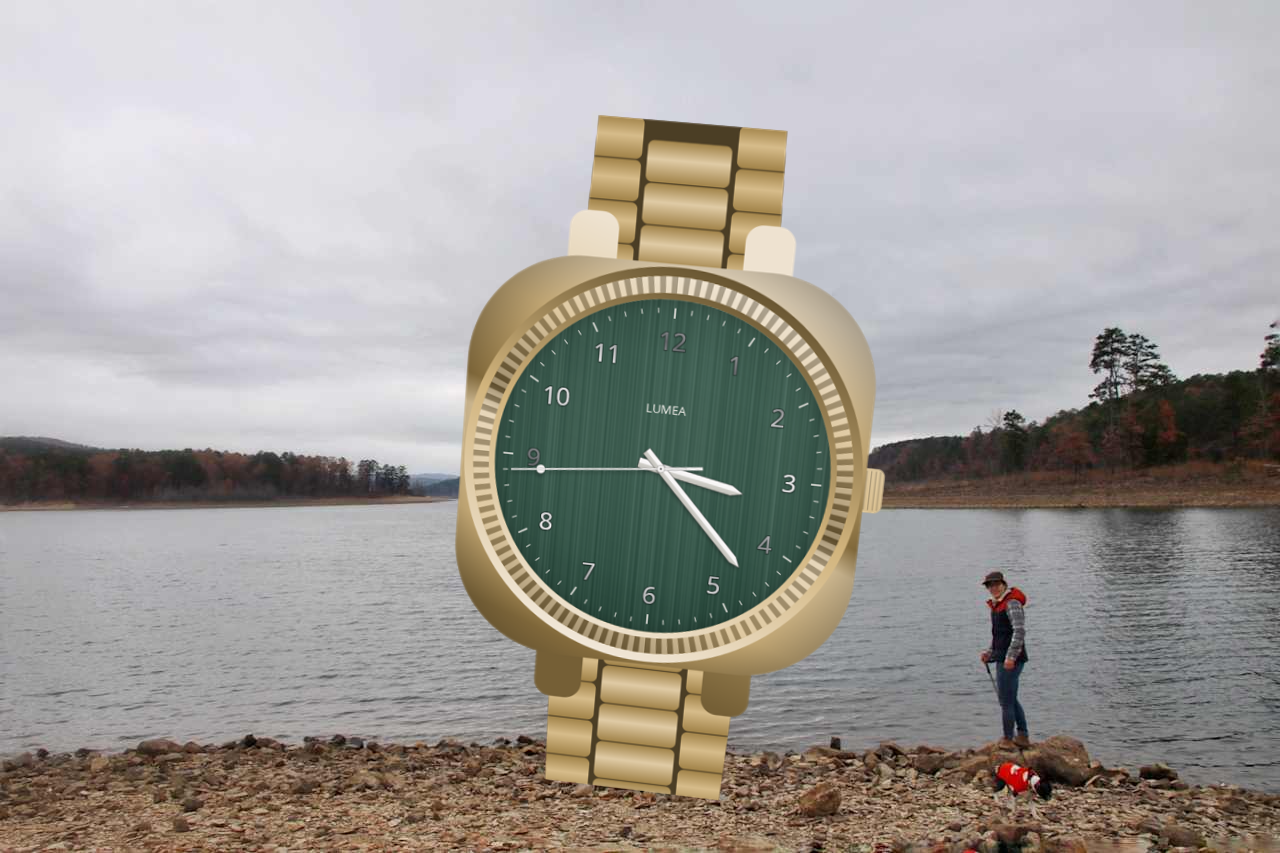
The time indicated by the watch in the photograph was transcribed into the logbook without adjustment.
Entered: 3:22:44
